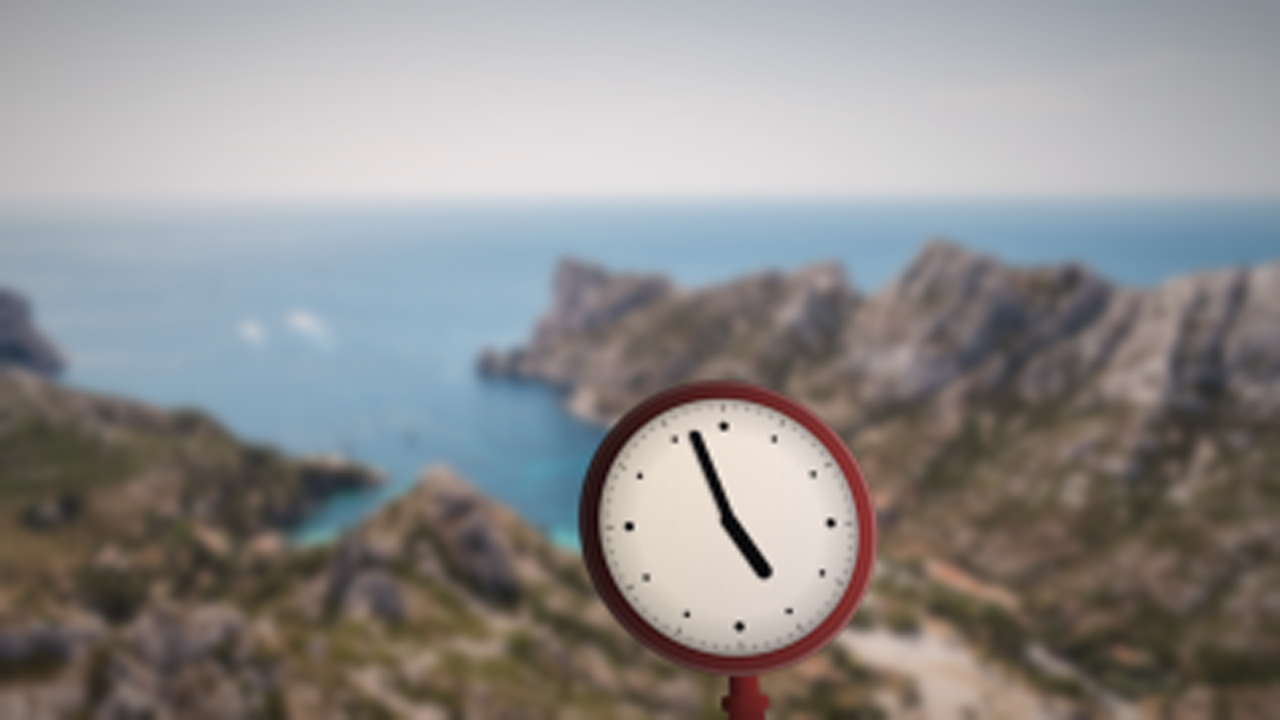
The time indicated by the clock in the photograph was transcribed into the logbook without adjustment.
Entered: 4:57
